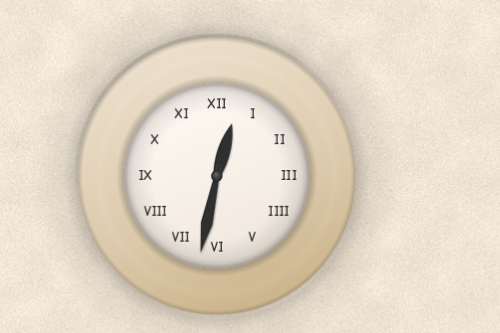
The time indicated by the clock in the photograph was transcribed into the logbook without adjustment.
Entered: 12:32
